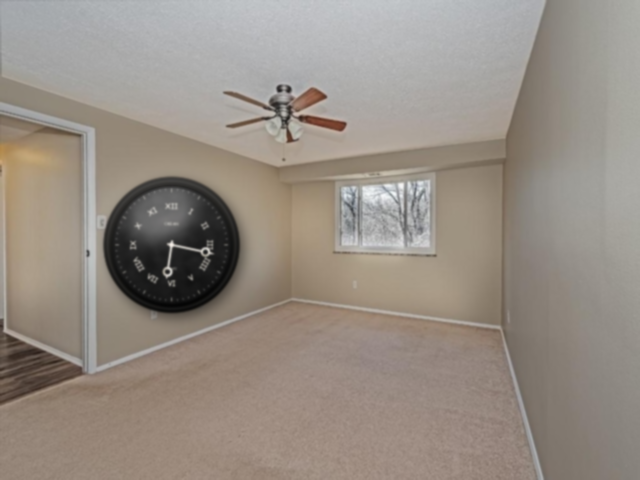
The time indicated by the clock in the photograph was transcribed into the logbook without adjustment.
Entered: 6:17
